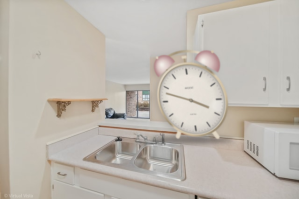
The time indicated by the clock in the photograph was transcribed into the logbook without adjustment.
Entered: 3:48
